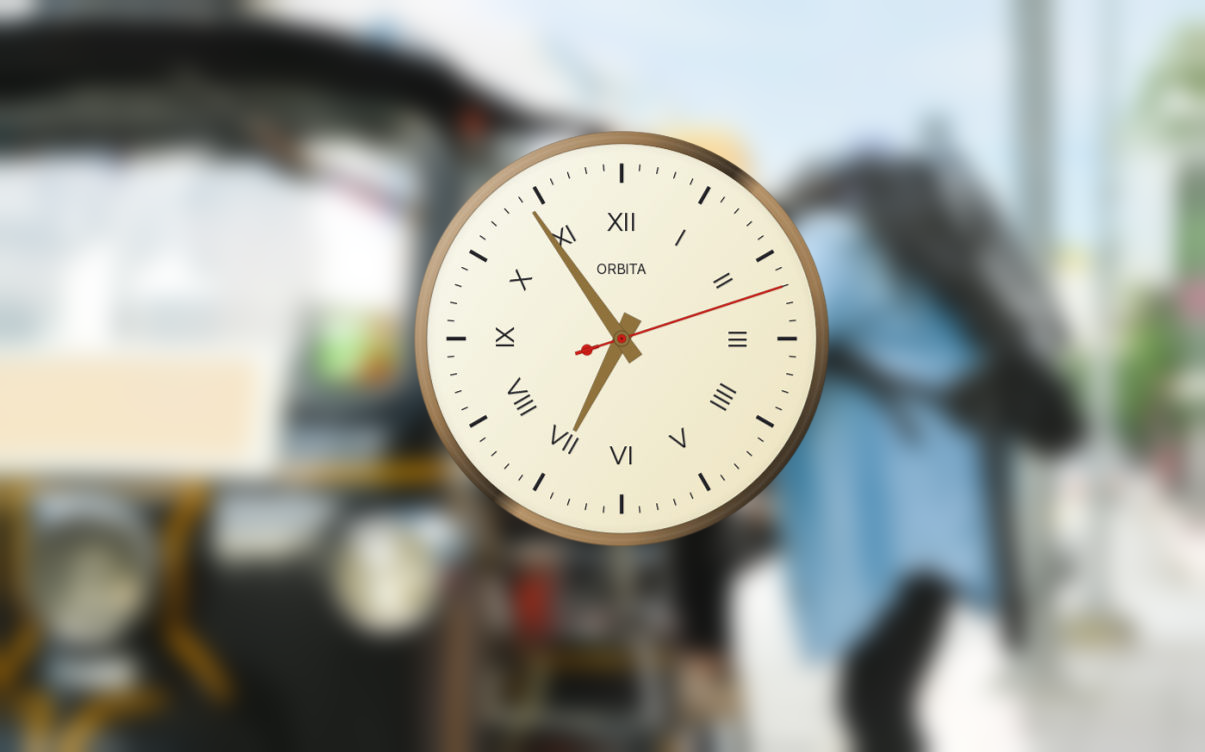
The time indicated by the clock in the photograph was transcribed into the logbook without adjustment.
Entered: 6:54:12
